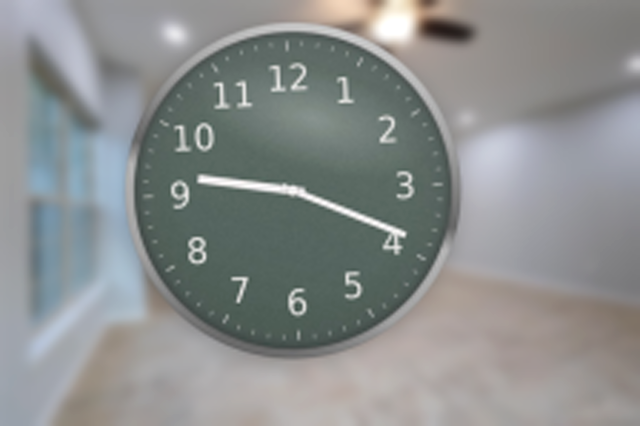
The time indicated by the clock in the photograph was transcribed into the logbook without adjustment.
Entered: 9:19
